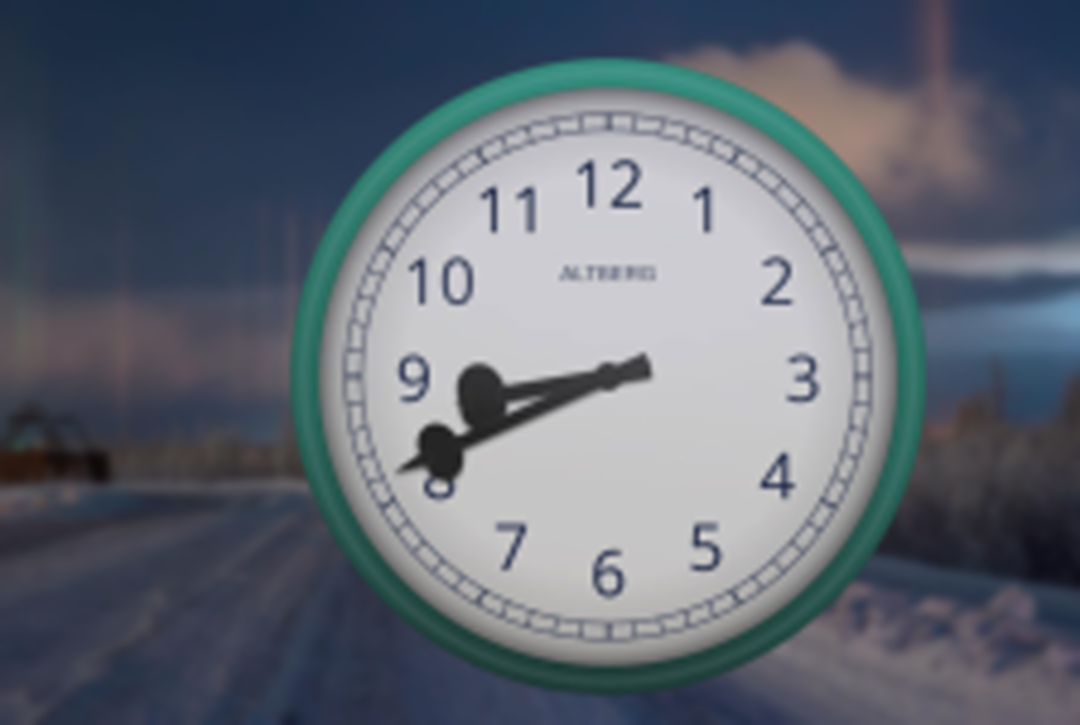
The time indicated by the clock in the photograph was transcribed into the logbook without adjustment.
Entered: 8:41
